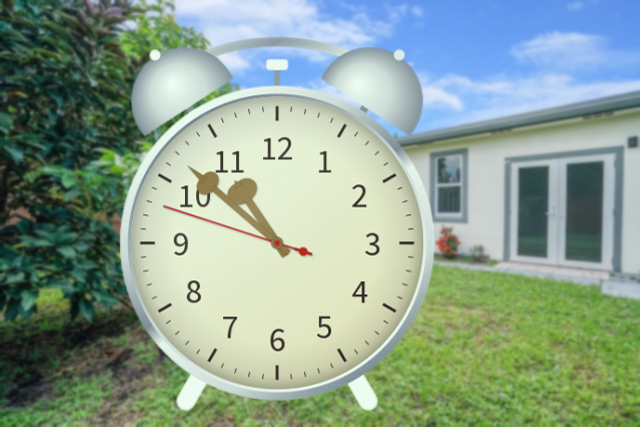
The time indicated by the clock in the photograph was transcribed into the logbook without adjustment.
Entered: 10:51:48
